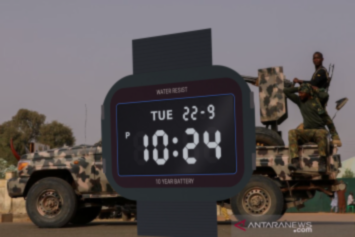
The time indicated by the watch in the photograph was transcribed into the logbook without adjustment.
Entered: 10:24
